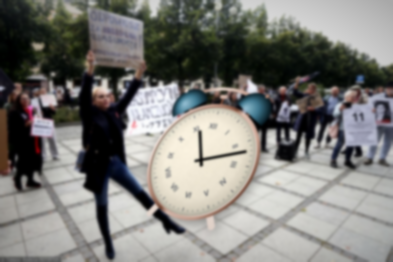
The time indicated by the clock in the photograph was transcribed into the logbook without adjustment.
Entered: 11:12
